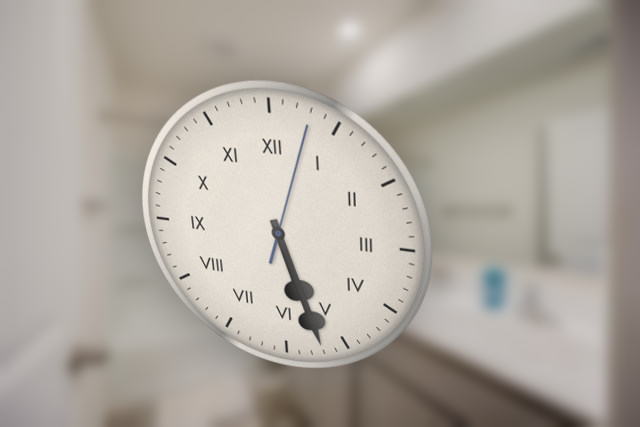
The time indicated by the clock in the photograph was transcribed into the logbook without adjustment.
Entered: 5:27:03
